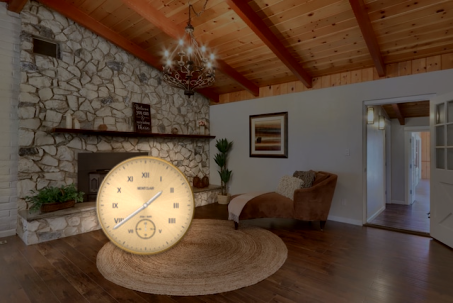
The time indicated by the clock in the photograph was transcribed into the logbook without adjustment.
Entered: 1:39
